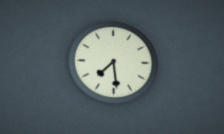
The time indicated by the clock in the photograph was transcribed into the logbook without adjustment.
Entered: 7:29
